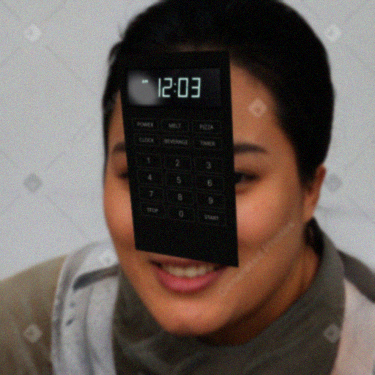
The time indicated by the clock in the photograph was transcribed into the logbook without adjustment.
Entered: 12:03
